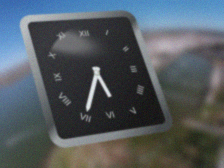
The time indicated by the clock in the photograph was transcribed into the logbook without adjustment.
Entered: 5:35
